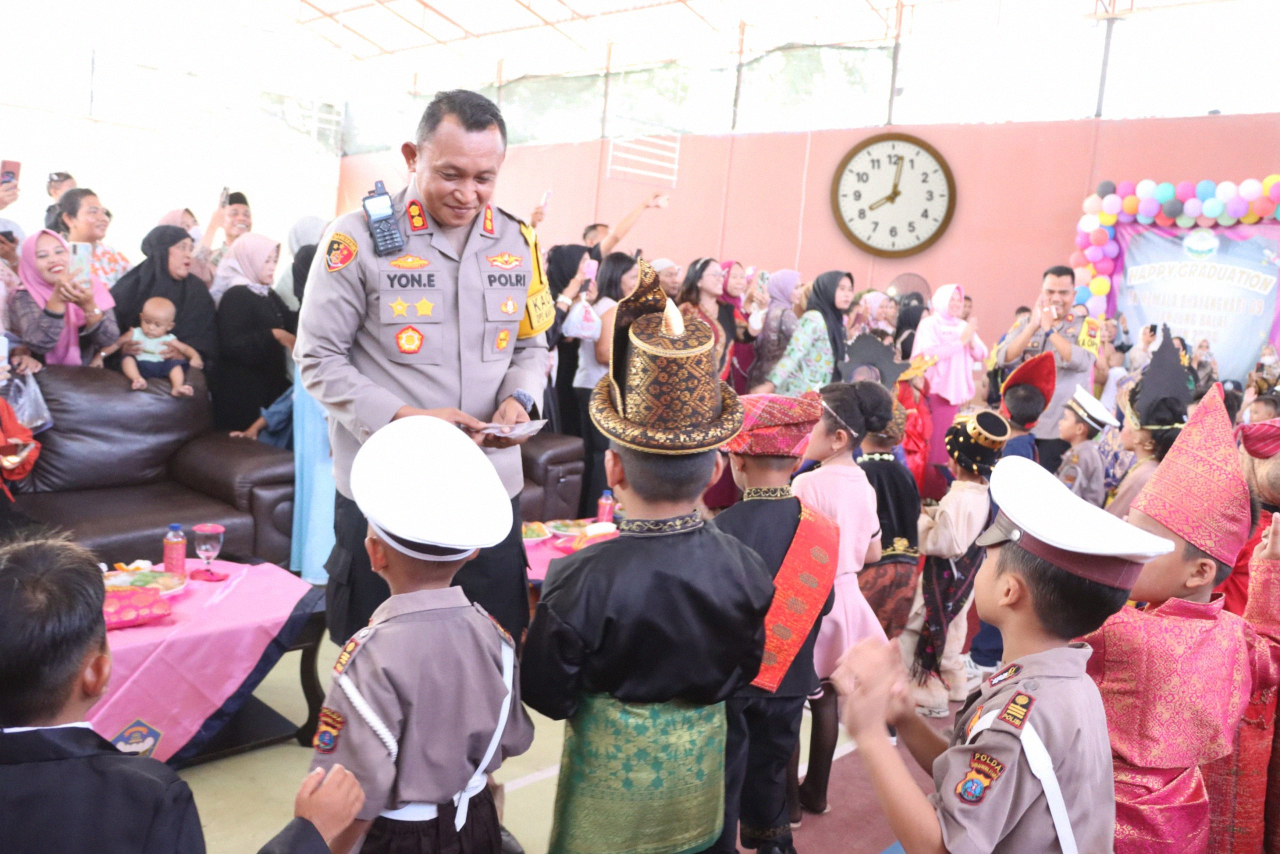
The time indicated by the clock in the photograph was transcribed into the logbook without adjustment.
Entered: 8:02
